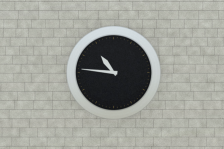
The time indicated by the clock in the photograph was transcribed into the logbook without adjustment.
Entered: 10:46
